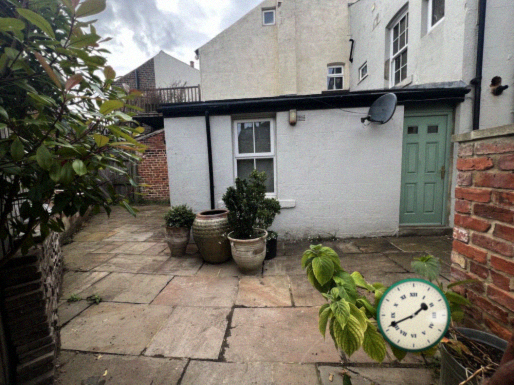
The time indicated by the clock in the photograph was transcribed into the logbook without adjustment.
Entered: 1:41
